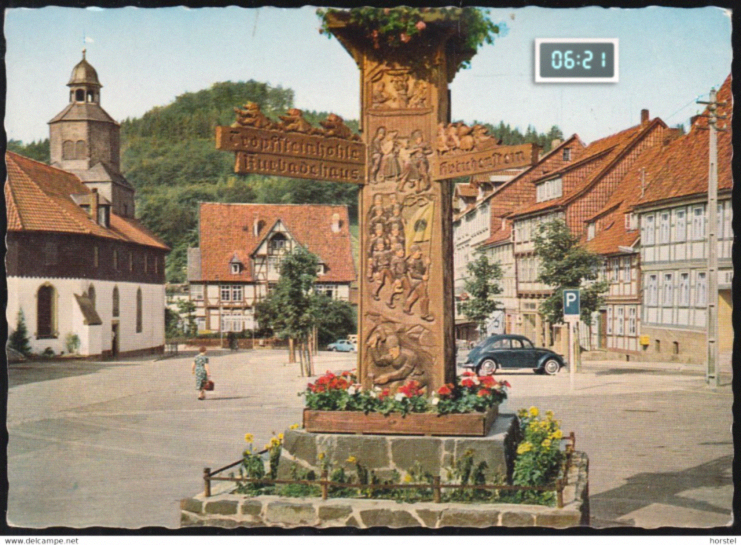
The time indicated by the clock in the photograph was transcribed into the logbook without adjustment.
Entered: 6:21
